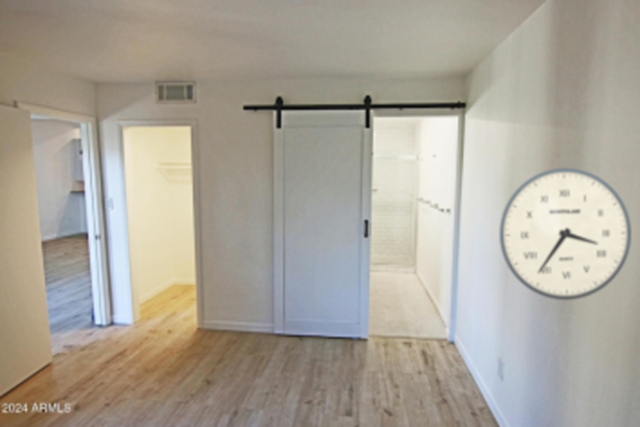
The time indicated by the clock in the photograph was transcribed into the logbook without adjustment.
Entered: 3:36
